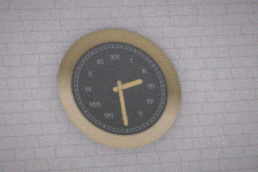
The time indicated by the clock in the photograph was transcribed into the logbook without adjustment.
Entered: 2:30
